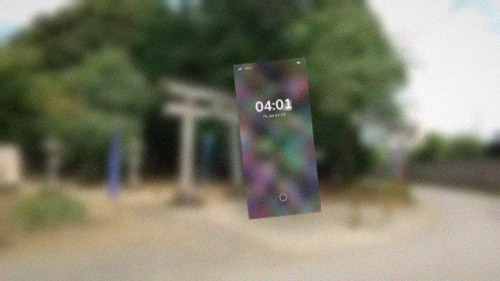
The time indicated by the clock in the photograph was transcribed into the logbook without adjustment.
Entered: 4:01
